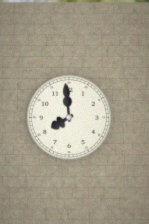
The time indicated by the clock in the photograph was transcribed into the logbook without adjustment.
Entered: 7:59
